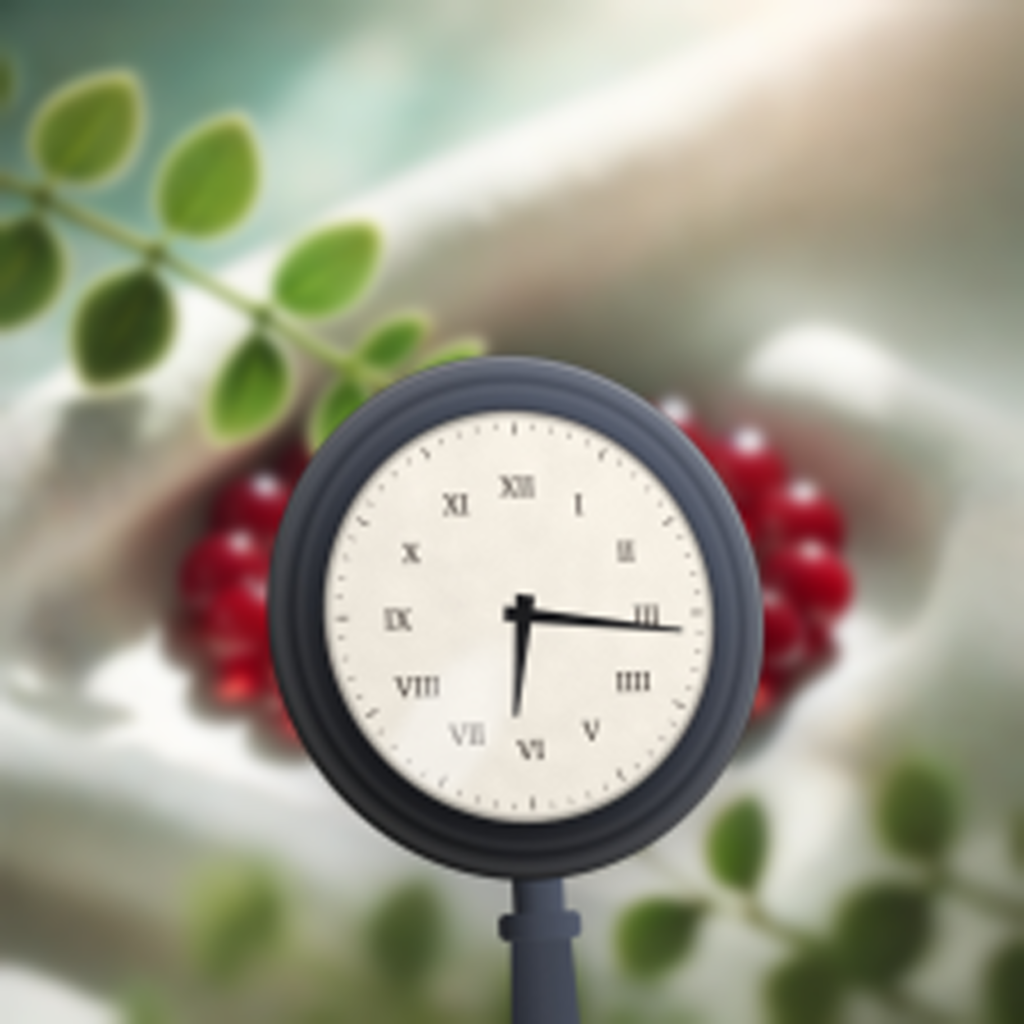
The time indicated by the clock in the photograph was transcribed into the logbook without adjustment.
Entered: 6:16
